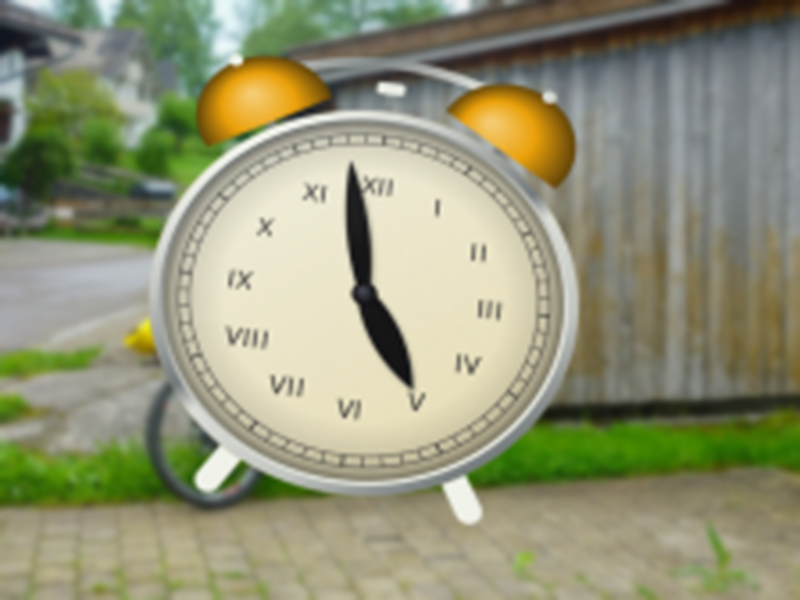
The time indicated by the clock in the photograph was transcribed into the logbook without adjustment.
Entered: 4:58
